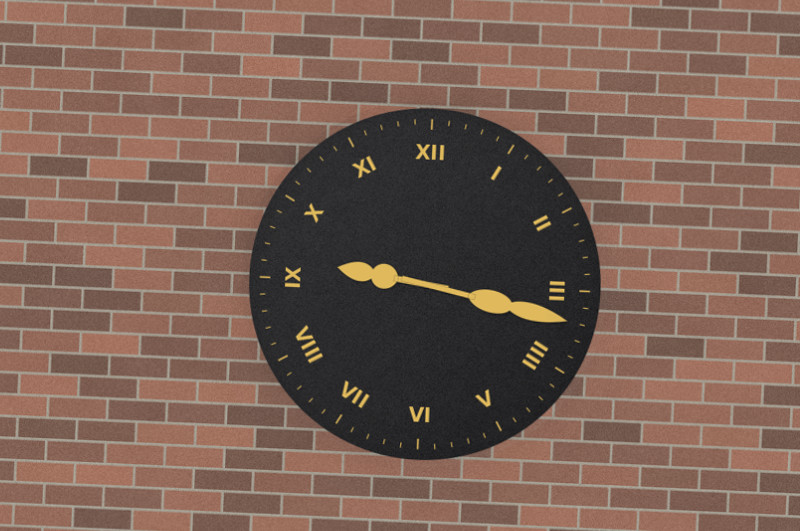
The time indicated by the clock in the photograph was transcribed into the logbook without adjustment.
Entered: 9:17
